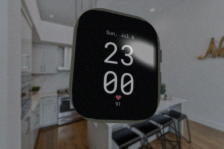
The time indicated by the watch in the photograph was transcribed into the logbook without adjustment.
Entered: 23:00
